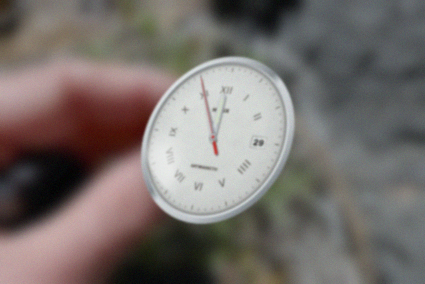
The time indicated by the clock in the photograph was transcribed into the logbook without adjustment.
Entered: 11:54:55
